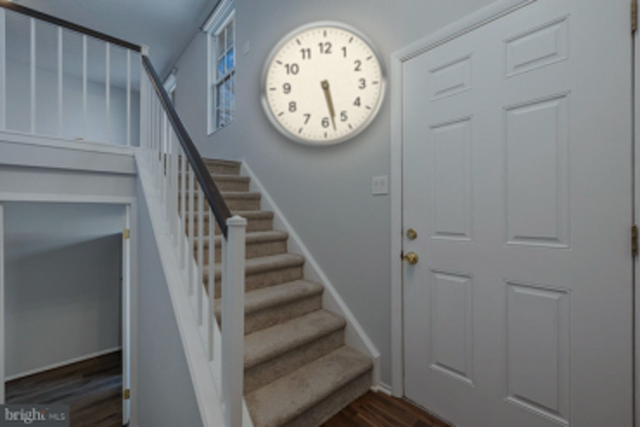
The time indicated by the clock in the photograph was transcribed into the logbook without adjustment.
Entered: 5:28
